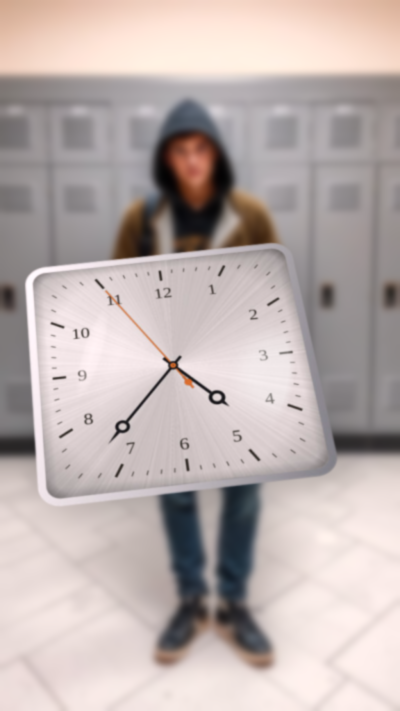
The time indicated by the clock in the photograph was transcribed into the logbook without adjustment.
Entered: 4:36:55
